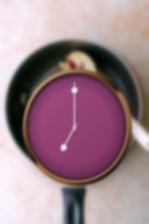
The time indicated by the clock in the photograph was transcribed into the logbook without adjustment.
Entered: 7:00
